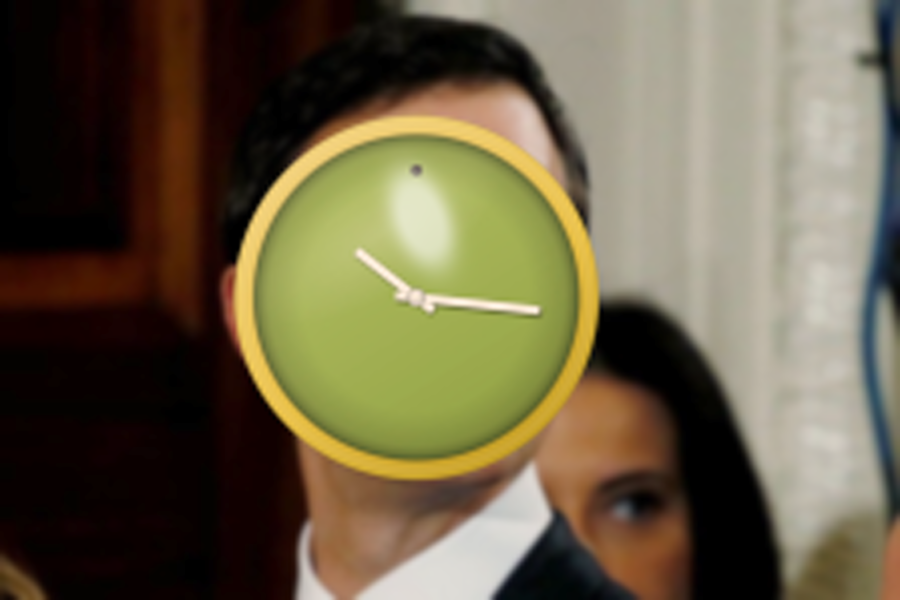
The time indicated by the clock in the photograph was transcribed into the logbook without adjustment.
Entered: 10:16
